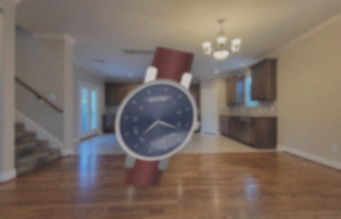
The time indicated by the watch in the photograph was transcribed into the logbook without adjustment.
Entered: 7:17
